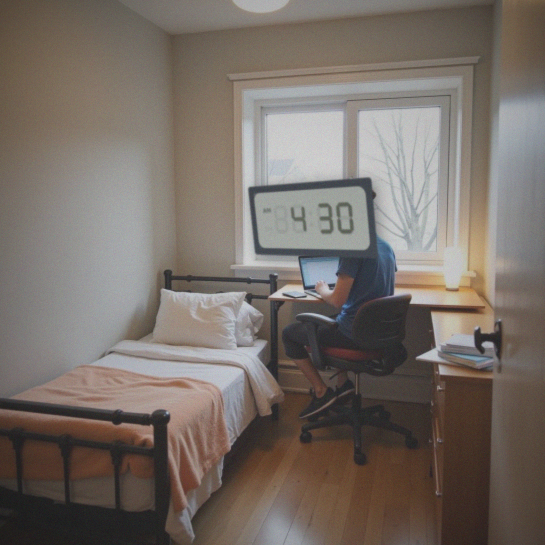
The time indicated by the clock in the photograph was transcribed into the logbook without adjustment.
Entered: 4:30
